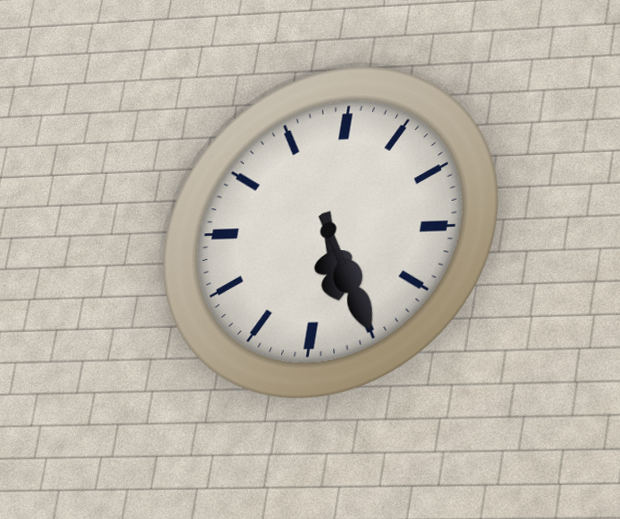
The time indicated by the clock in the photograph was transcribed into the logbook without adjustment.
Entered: 5:25
